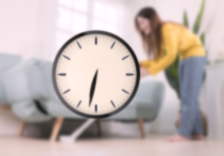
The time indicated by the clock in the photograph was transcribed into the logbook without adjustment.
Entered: 6:32
